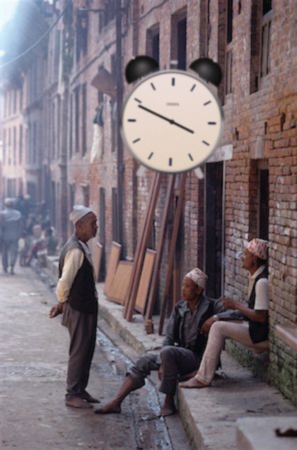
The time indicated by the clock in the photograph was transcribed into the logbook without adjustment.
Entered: 3:49
